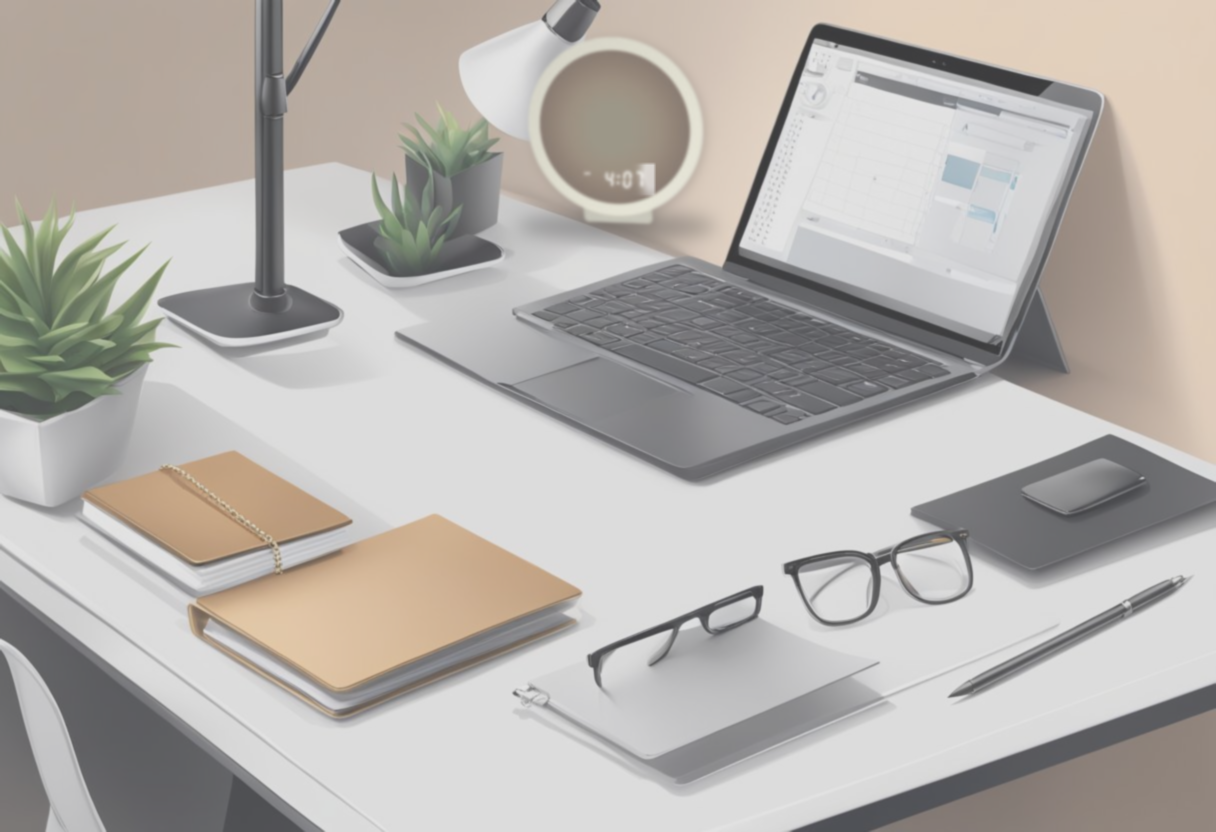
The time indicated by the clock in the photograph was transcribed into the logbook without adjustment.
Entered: 4:07
